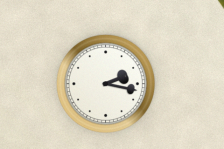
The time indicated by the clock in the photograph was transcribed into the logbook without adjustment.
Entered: 2:17
